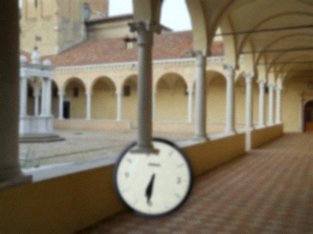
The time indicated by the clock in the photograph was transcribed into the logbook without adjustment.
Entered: 6:31
